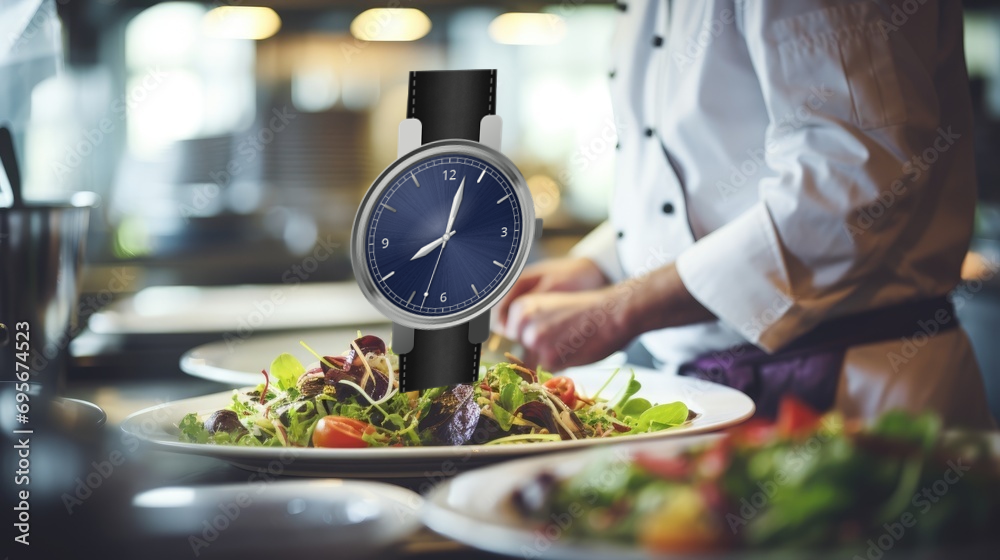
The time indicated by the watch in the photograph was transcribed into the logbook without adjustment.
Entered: 8:02:33
